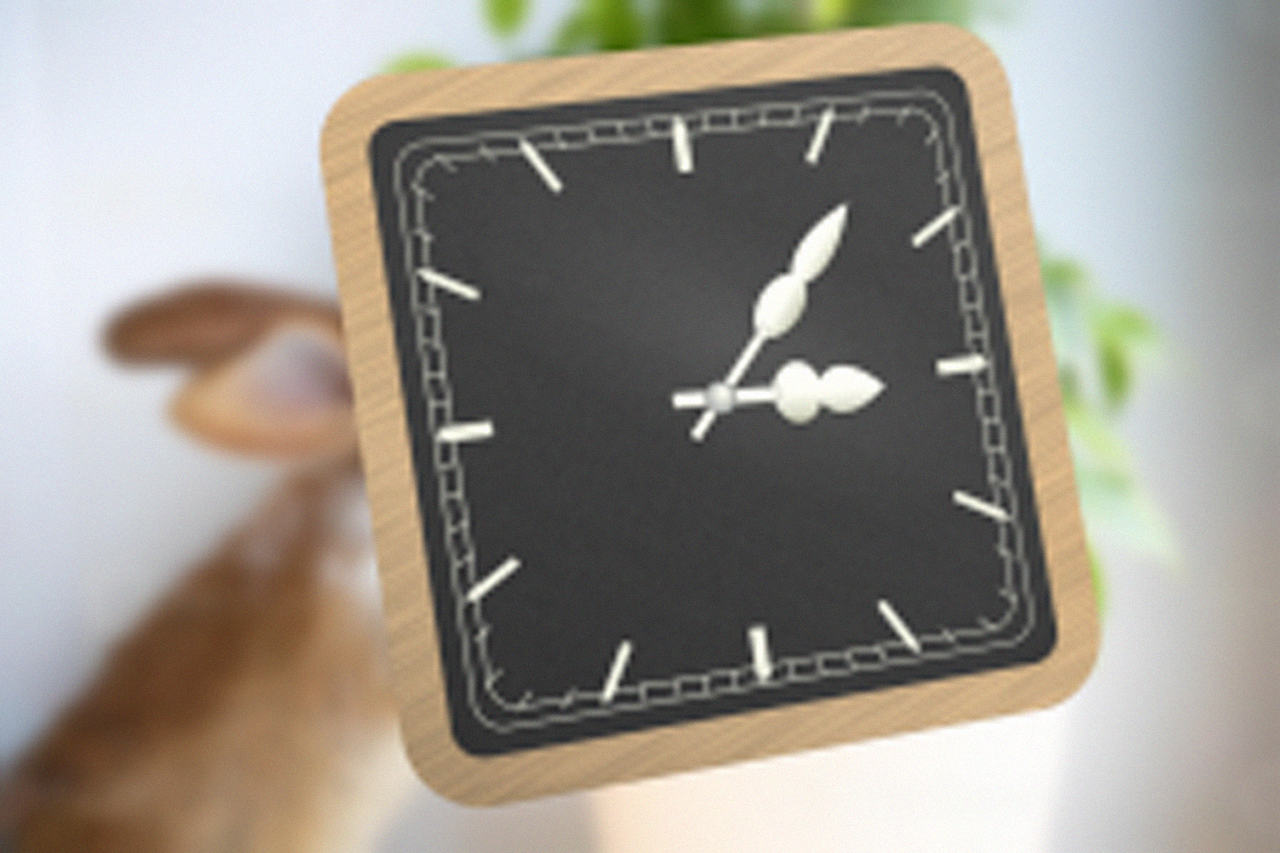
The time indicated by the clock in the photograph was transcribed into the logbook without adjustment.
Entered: 3:07
